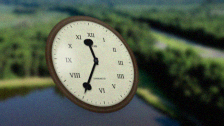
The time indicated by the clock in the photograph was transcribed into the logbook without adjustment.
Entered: 11:35
